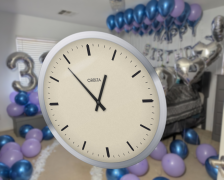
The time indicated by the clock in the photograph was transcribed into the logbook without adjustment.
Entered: 12:54
